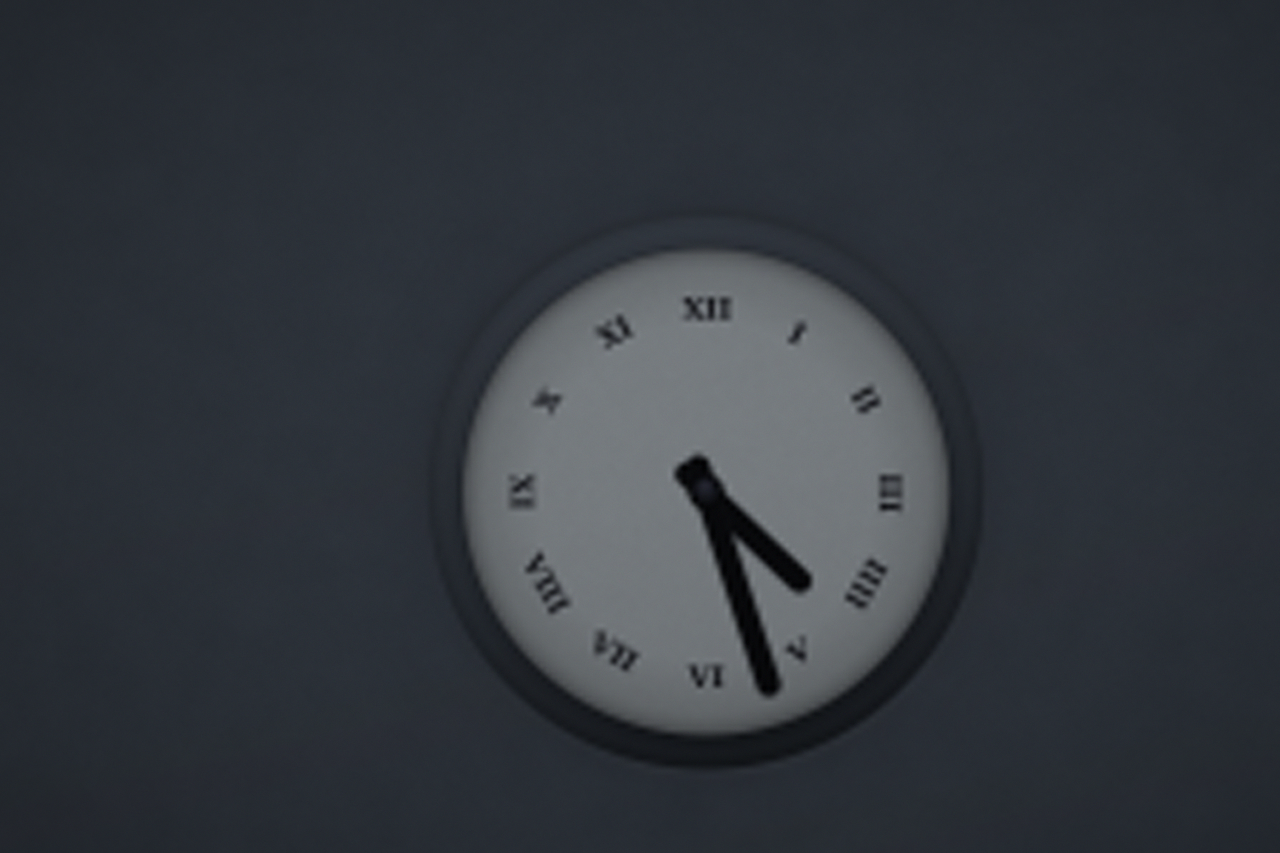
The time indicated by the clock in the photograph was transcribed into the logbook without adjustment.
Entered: 4:27
